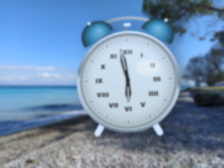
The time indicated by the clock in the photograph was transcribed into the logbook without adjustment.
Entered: 5:58
